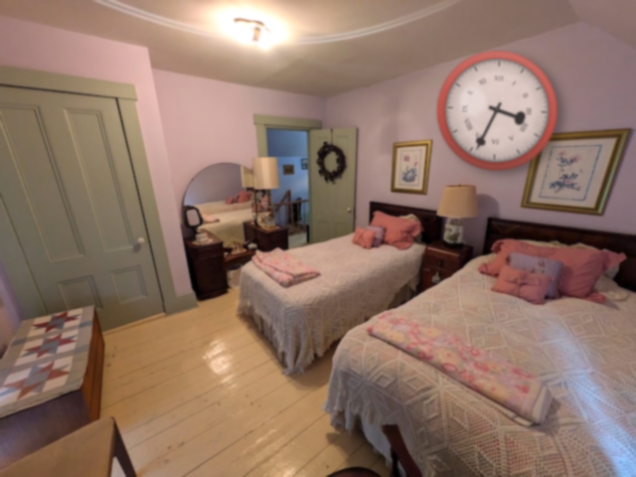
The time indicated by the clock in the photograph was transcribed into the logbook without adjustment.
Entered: 3:34
